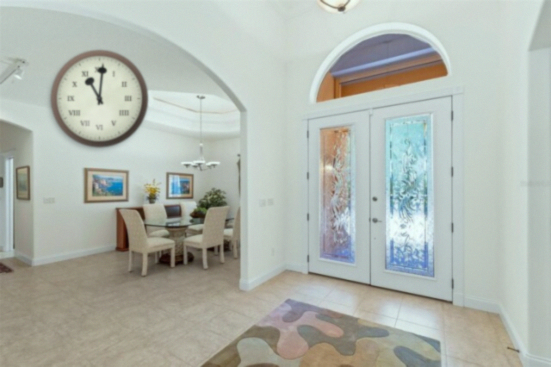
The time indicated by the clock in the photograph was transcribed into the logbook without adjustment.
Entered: 11:01
